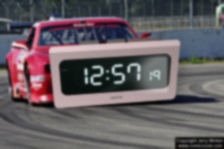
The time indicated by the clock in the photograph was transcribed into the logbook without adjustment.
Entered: 12:57:19
